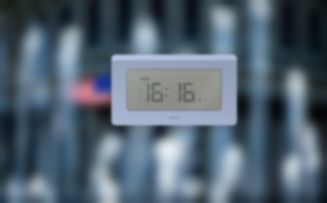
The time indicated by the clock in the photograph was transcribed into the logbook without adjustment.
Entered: 16:16
